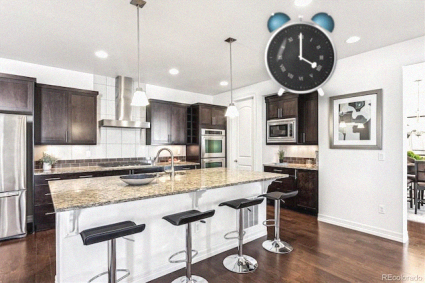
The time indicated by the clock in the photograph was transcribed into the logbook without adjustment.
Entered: 4:00
